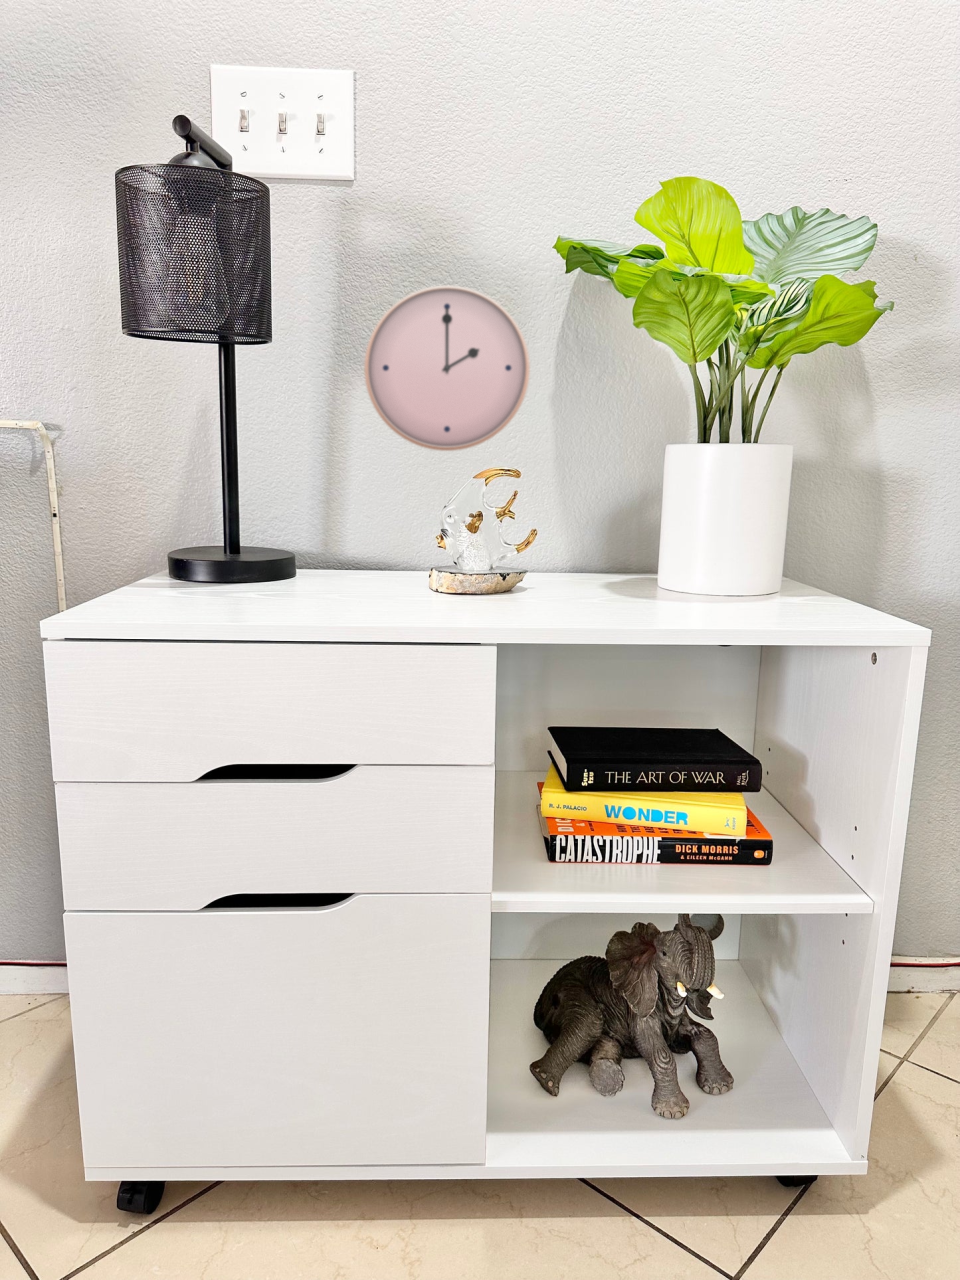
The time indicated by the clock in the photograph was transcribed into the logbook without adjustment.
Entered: 2:00
